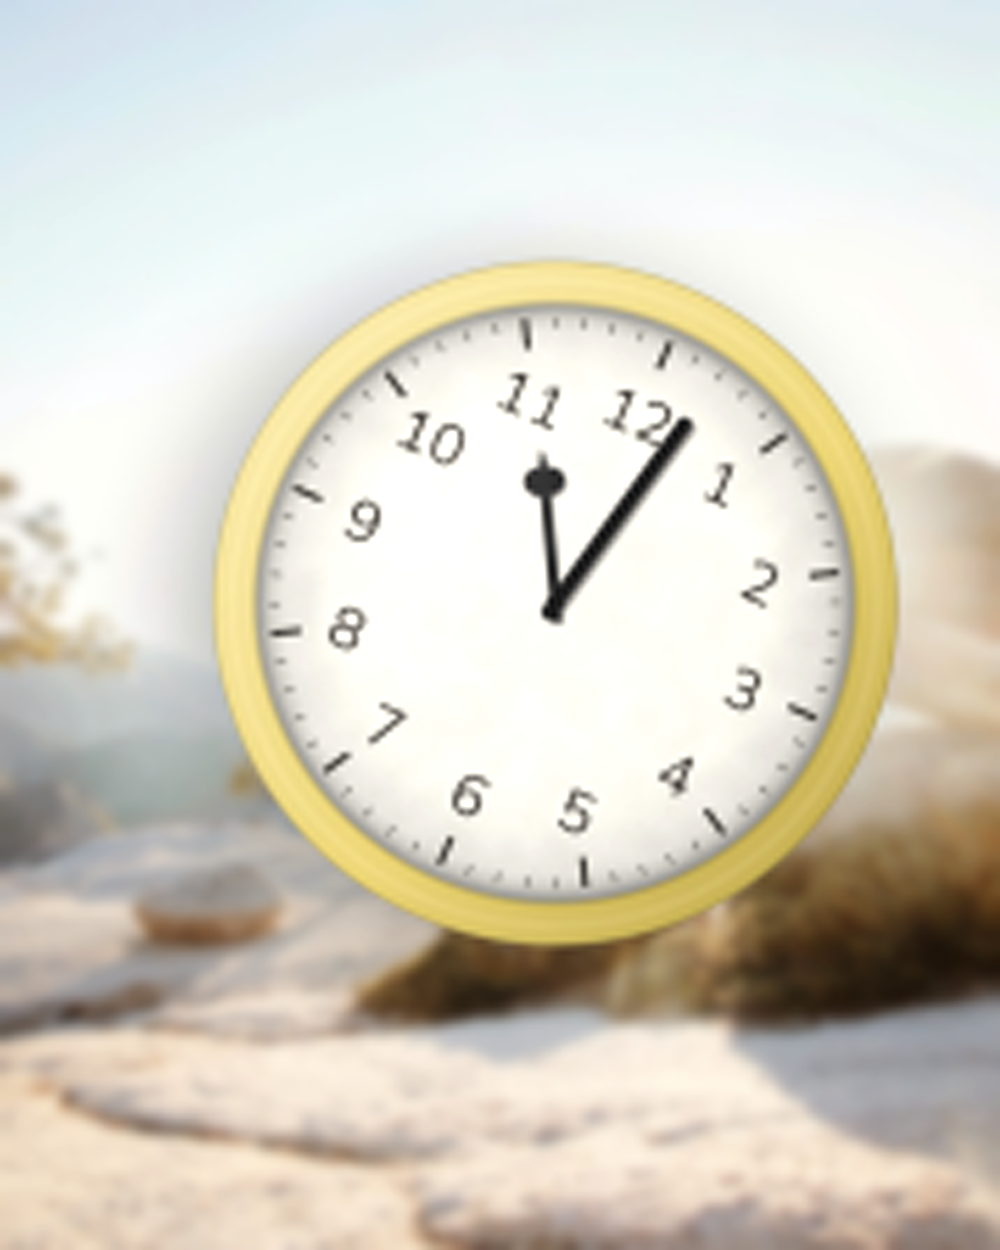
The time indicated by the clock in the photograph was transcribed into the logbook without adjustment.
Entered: 11:02
